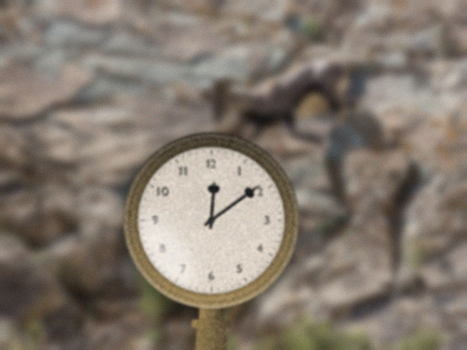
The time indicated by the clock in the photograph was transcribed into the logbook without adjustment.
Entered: 12:09
